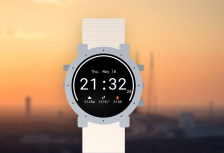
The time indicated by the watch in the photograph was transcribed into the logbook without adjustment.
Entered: 21:32
